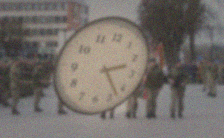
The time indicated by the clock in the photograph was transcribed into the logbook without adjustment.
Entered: 2:23
